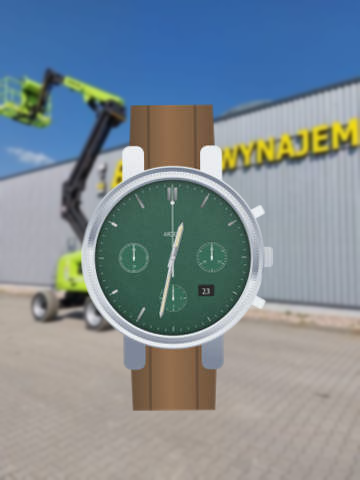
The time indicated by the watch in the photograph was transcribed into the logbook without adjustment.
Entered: 12:32
